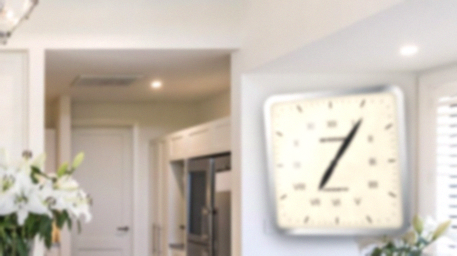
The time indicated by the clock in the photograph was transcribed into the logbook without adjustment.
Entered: 7:06
